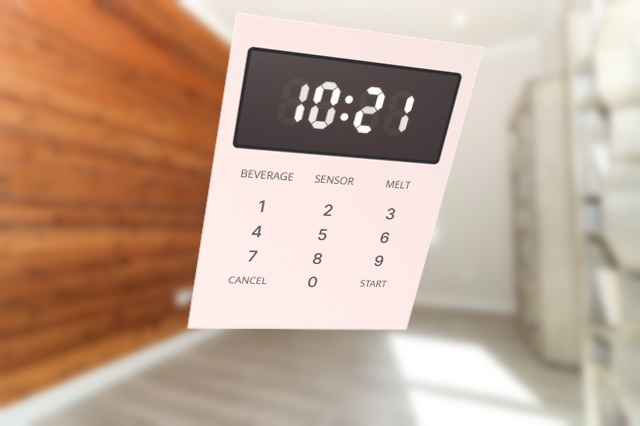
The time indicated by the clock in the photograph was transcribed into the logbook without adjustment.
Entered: 10:21
